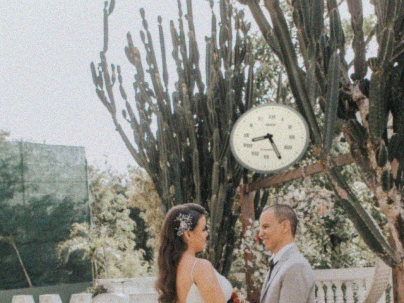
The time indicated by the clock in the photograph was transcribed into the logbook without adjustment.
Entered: 8:25
